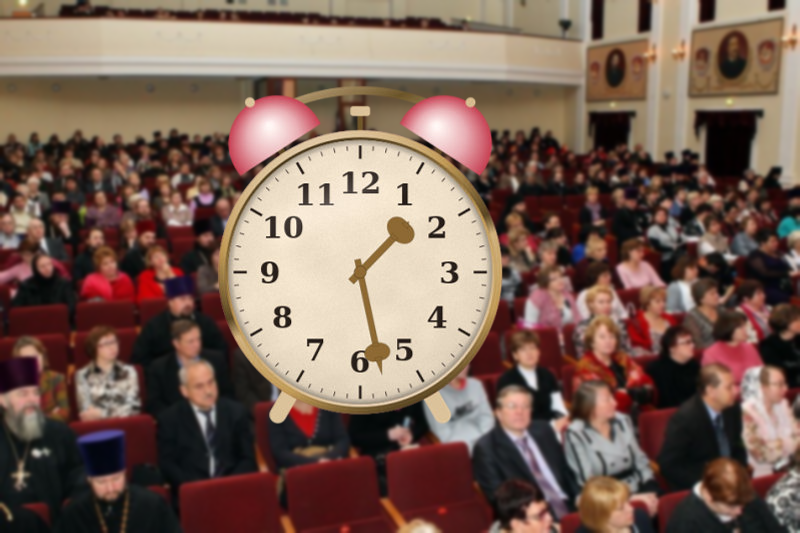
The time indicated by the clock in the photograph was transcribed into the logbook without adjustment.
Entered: 1:28
